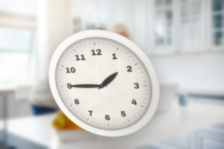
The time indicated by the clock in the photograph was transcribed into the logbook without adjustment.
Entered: 1:45
